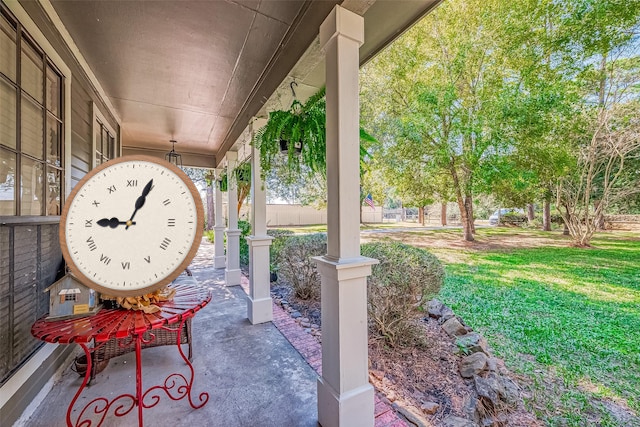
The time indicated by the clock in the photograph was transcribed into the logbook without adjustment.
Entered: 9:04
